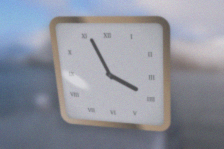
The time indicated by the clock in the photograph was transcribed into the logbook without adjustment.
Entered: 3:56
